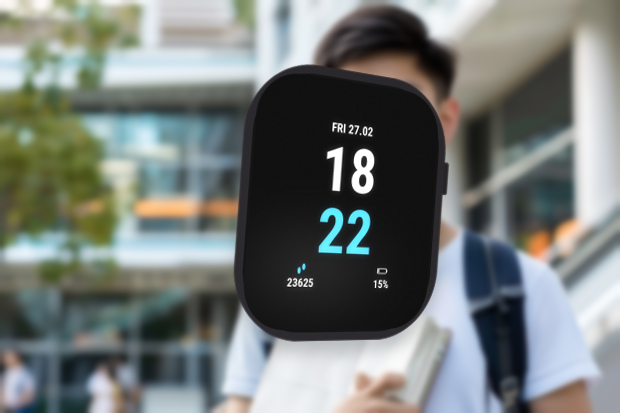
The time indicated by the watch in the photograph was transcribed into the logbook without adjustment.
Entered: 18:22
